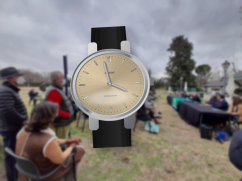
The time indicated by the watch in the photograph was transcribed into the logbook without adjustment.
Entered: 3:58
